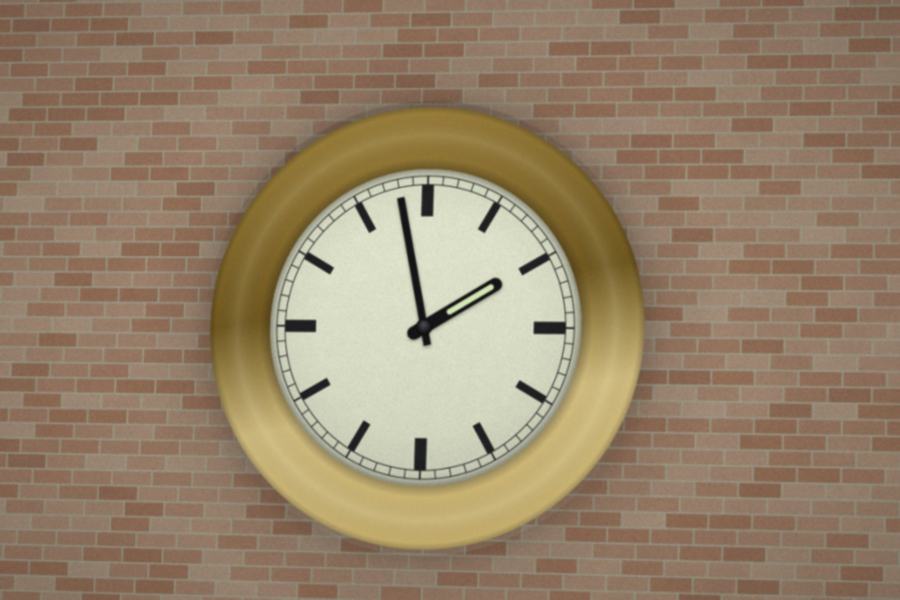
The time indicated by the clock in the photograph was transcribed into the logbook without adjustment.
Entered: 1:58
